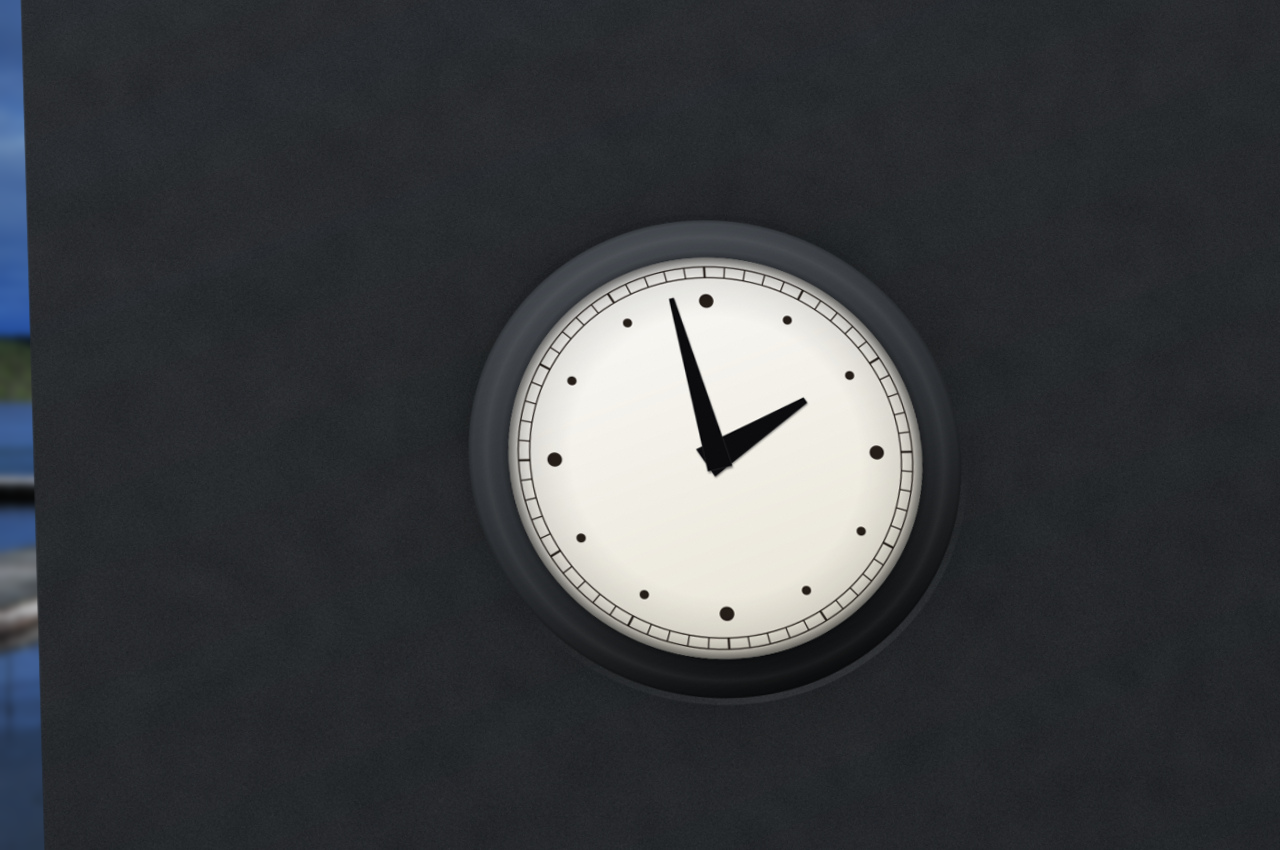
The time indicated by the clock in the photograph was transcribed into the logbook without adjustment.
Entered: 1:58
